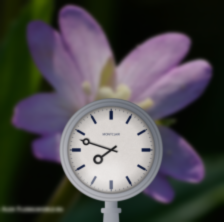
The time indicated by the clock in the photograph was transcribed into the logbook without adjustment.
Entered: 7:48
